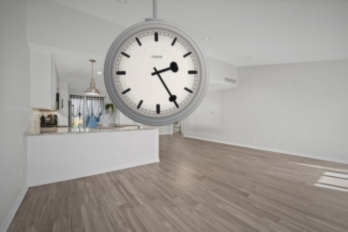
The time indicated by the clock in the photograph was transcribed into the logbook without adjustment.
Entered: 2:25
